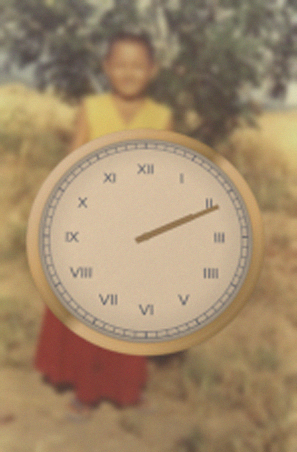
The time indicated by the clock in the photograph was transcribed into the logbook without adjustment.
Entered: 2:11
